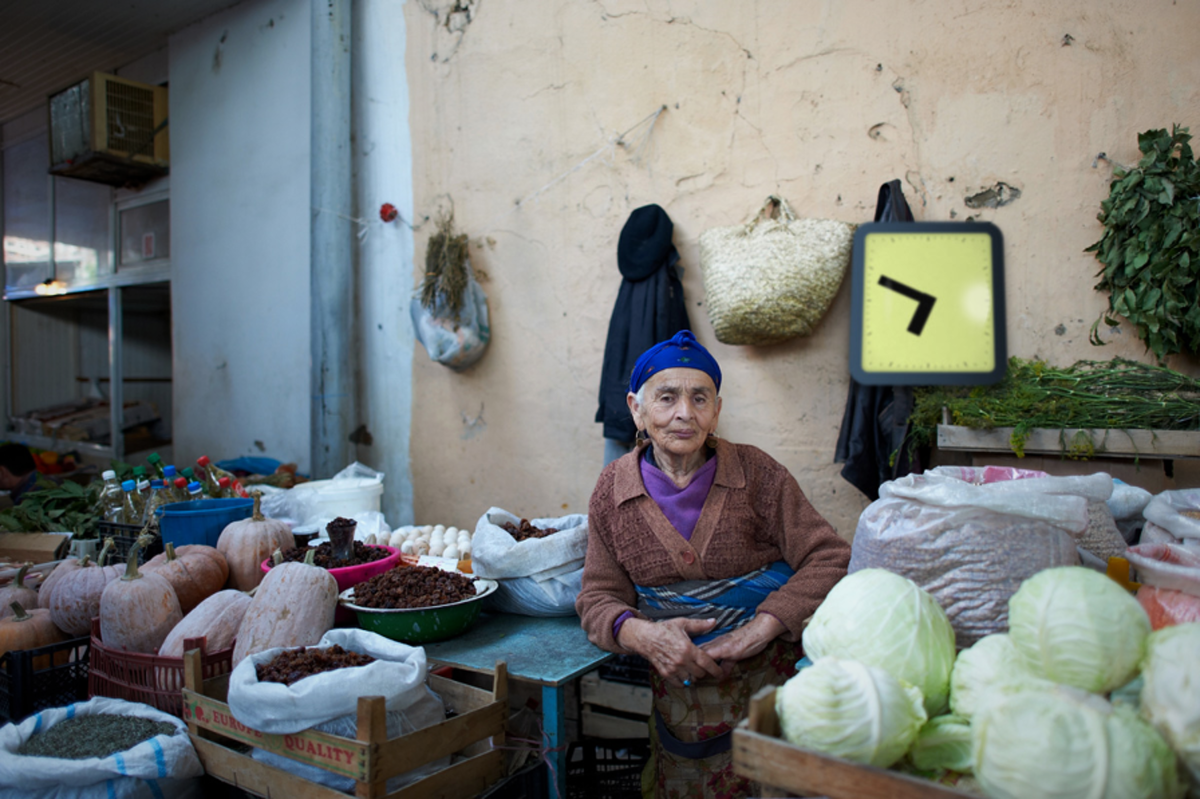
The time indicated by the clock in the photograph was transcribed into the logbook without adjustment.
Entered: 6:49
